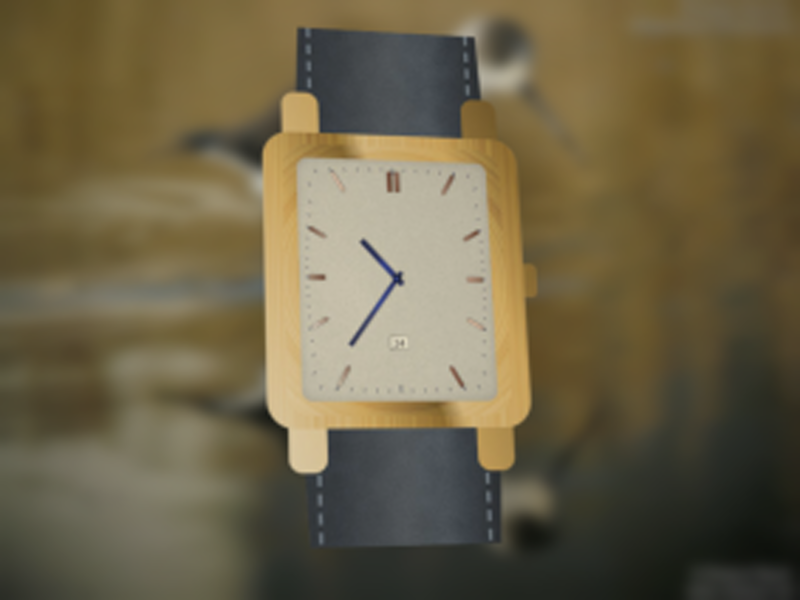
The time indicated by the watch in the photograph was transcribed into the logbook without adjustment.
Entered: 10:36
